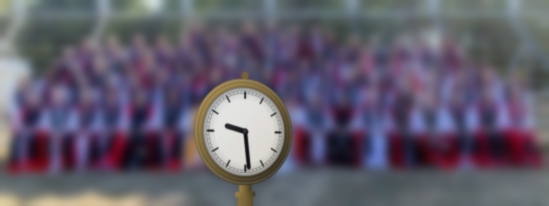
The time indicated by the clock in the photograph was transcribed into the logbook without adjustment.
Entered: 9:29
